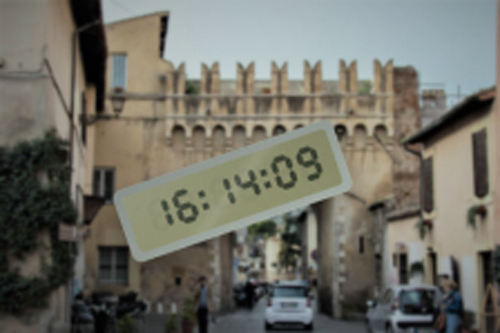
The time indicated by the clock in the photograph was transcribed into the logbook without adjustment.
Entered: 16:14:09
